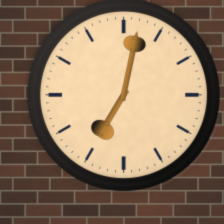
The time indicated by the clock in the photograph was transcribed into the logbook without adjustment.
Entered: 7:02
